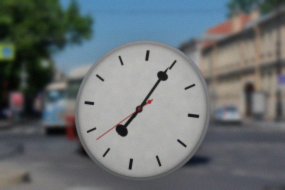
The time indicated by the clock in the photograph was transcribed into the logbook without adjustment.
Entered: 7:04:38
